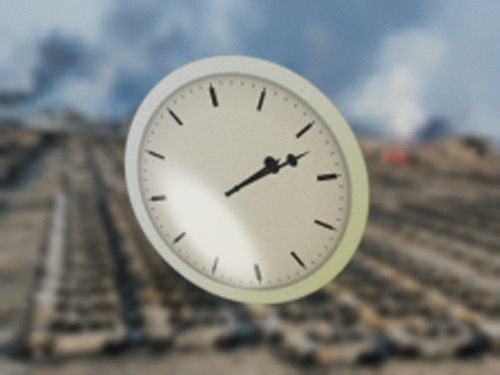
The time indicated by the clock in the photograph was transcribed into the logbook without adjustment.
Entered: 2:12
